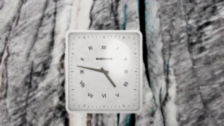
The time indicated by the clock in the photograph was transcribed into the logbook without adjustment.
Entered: 4:47
